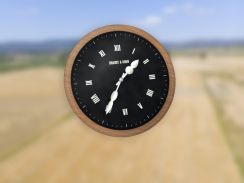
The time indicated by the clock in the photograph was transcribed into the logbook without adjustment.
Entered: 1:35
